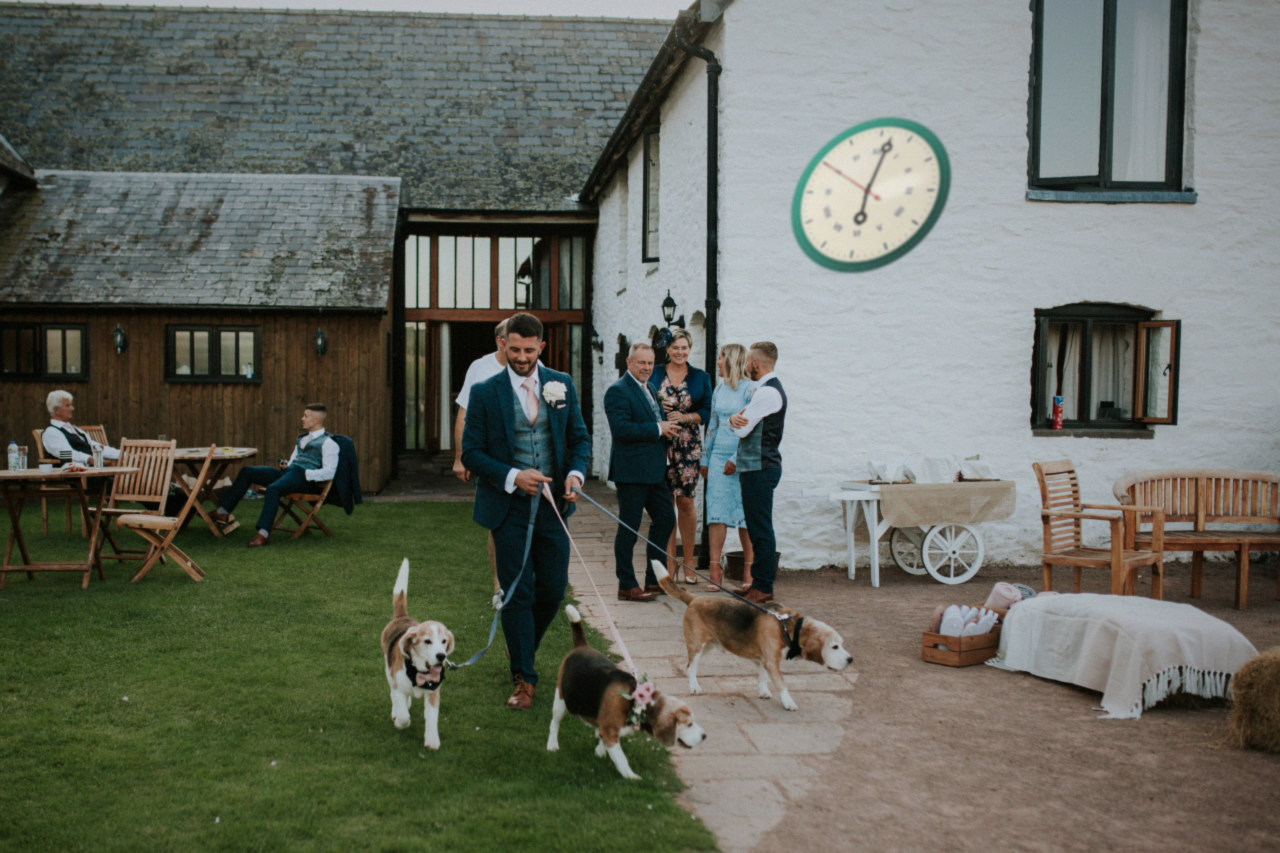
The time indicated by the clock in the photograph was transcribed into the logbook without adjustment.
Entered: 6:01:50
